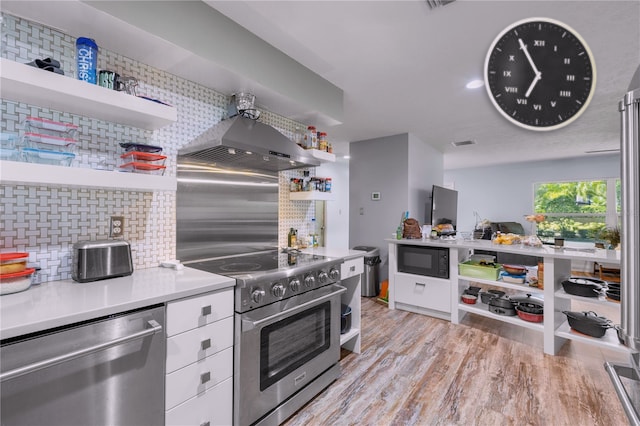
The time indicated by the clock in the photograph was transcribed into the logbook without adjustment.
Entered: 6:55
